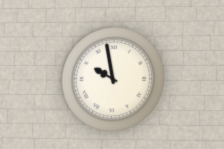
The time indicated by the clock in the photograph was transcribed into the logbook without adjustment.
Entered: 9:58
